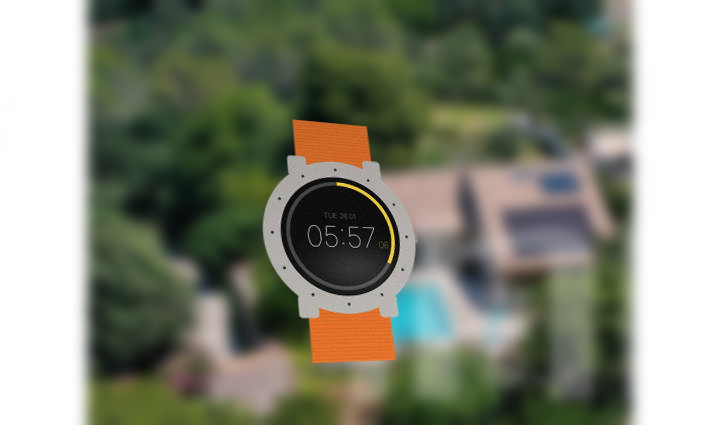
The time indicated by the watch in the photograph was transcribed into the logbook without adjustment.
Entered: 5:57:06
